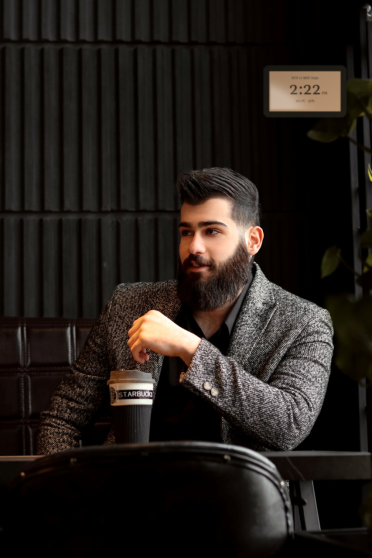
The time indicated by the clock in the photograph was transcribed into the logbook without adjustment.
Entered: 2:22
